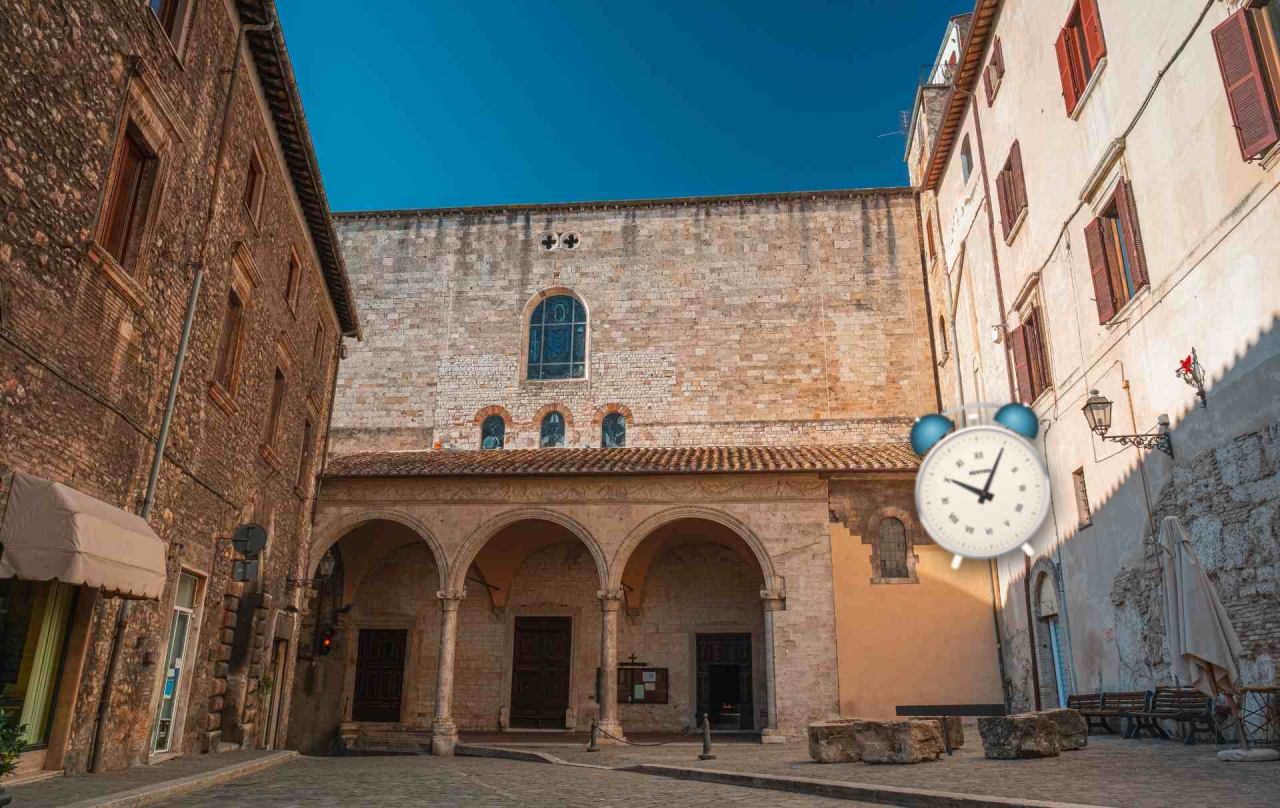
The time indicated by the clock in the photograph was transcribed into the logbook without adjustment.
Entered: 10:05
